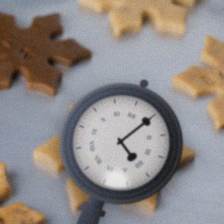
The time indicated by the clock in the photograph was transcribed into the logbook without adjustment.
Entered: 4:05
